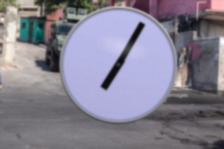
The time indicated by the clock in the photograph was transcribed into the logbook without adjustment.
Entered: 7:05
